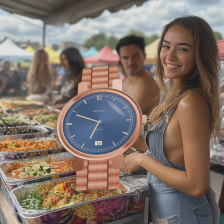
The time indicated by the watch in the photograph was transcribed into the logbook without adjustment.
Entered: 6:49
